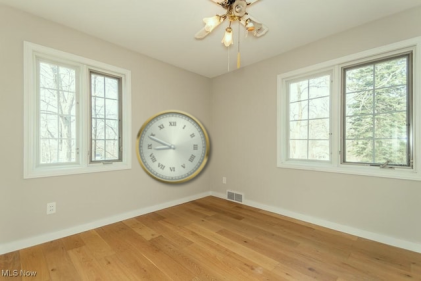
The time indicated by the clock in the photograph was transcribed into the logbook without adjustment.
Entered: 8:49
